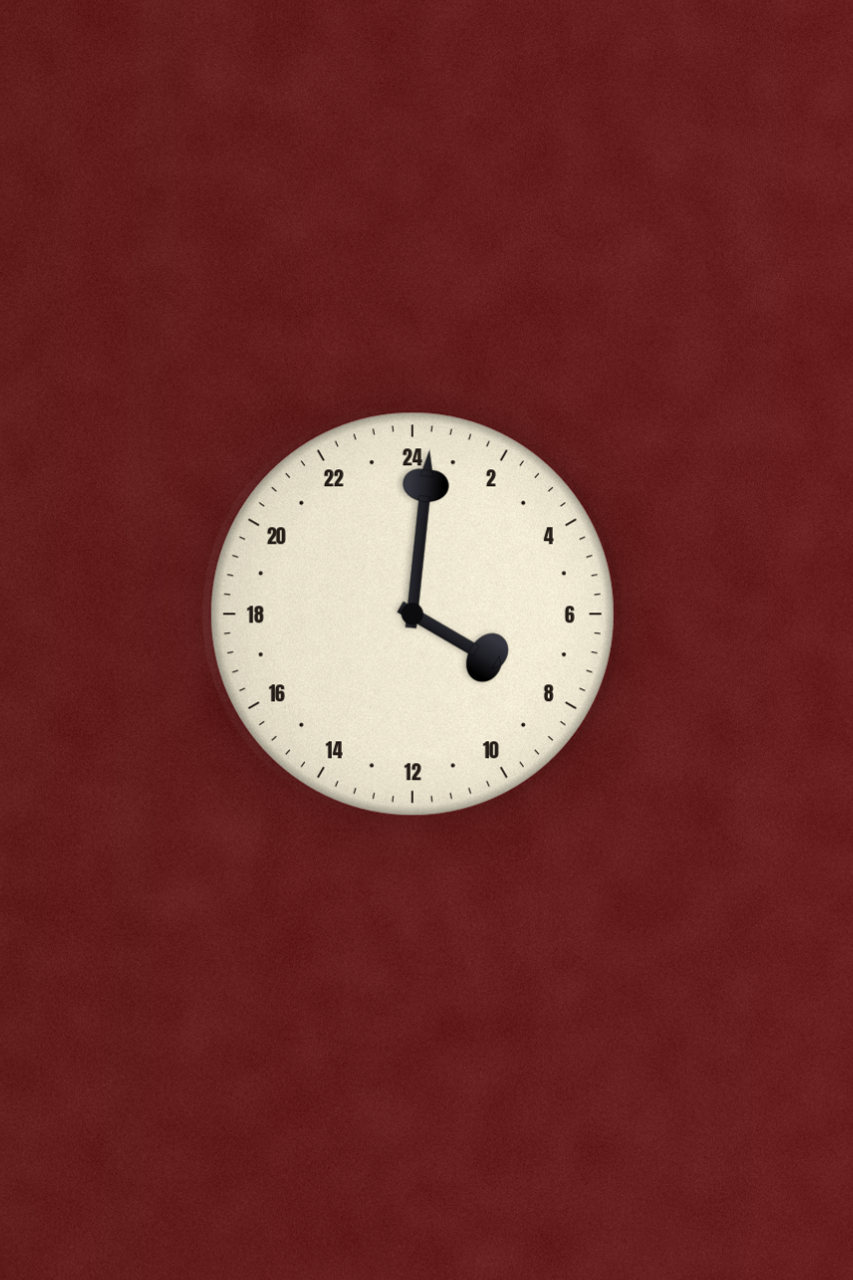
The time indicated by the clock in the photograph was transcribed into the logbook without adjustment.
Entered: 8:01
